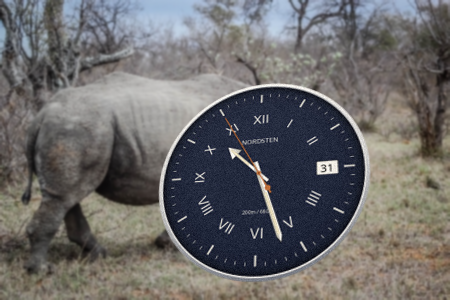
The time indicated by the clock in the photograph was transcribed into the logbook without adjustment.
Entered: 10:26:55
